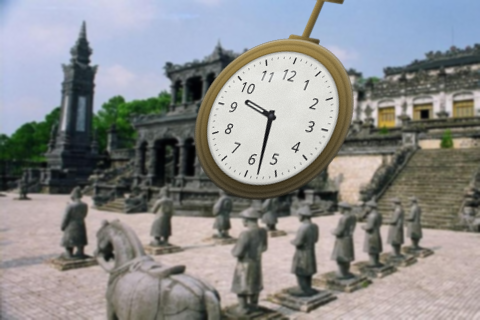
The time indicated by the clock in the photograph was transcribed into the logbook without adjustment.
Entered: 9:28
